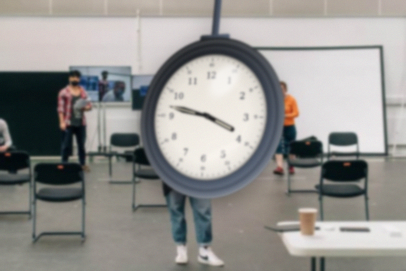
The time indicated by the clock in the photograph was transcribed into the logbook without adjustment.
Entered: 3:47
